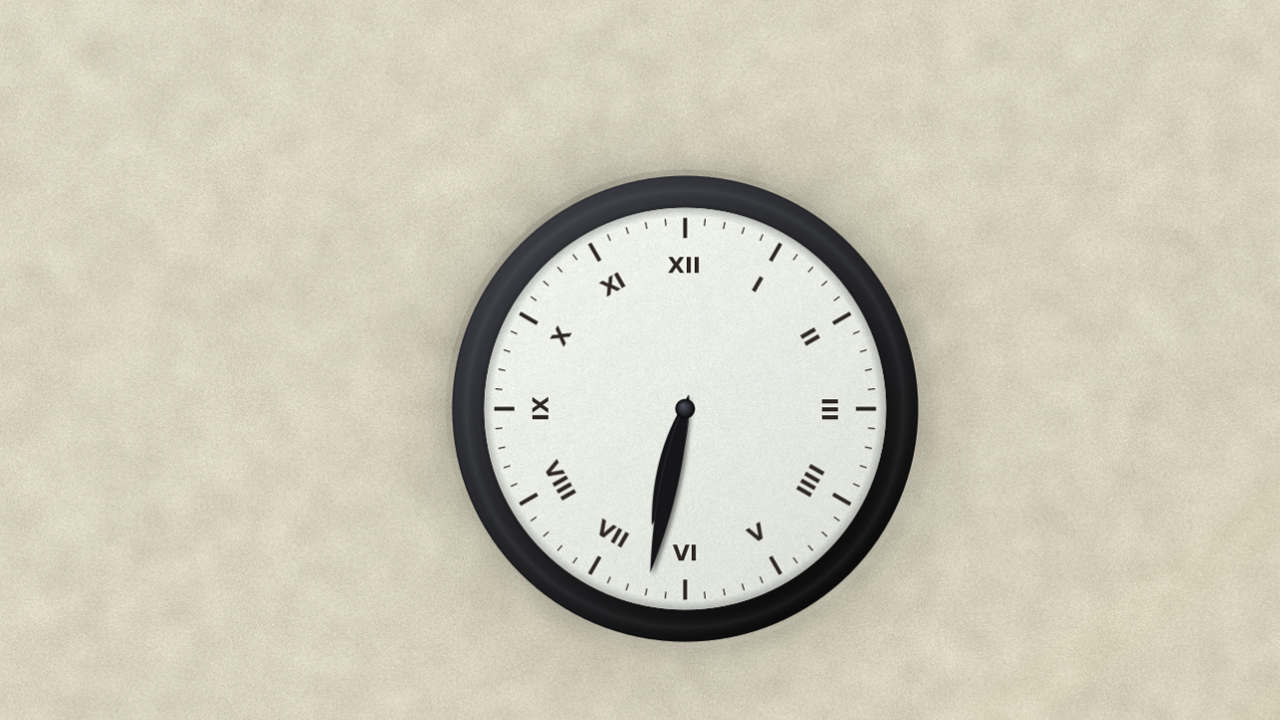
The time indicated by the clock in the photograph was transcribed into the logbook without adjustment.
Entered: 6:32
